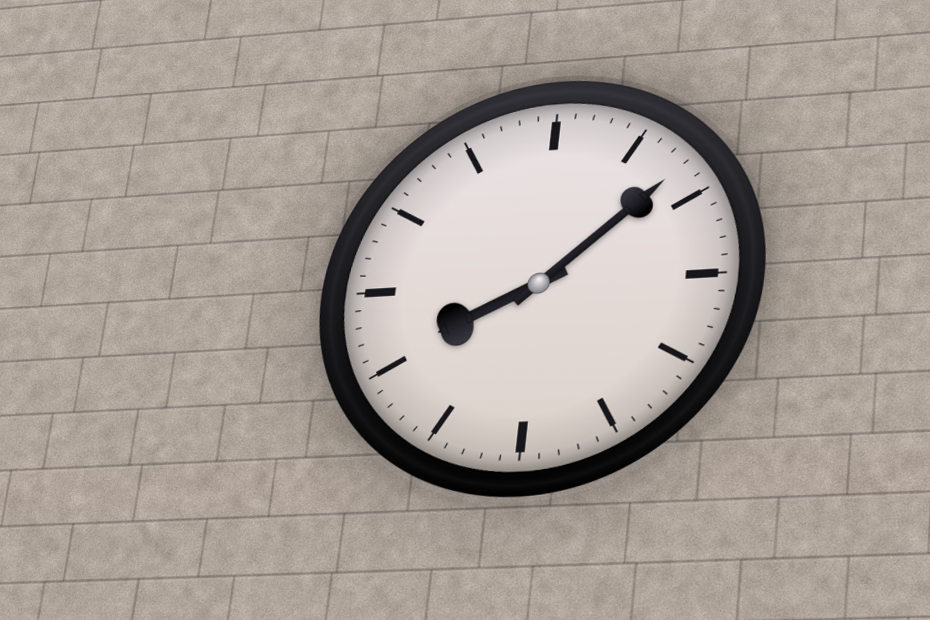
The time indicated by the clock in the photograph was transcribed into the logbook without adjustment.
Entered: 8:08
